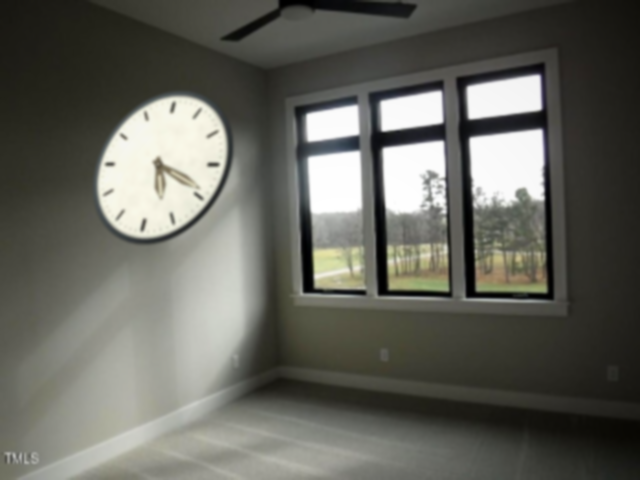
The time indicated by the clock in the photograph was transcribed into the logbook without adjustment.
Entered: 5:19
